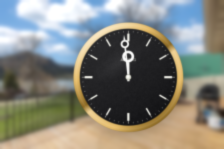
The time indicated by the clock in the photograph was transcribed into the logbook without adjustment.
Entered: 11:59
